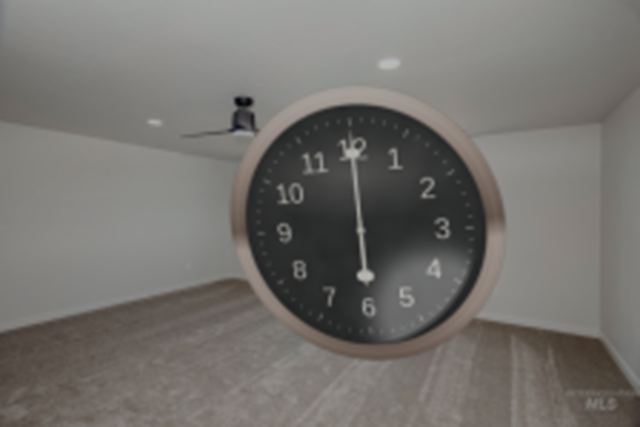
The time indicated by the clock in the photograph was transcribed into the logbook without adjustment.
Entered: 6:00
